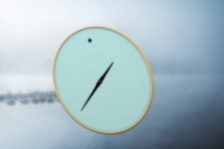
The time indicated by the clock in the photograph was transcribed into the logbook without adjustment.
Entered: 1:38
